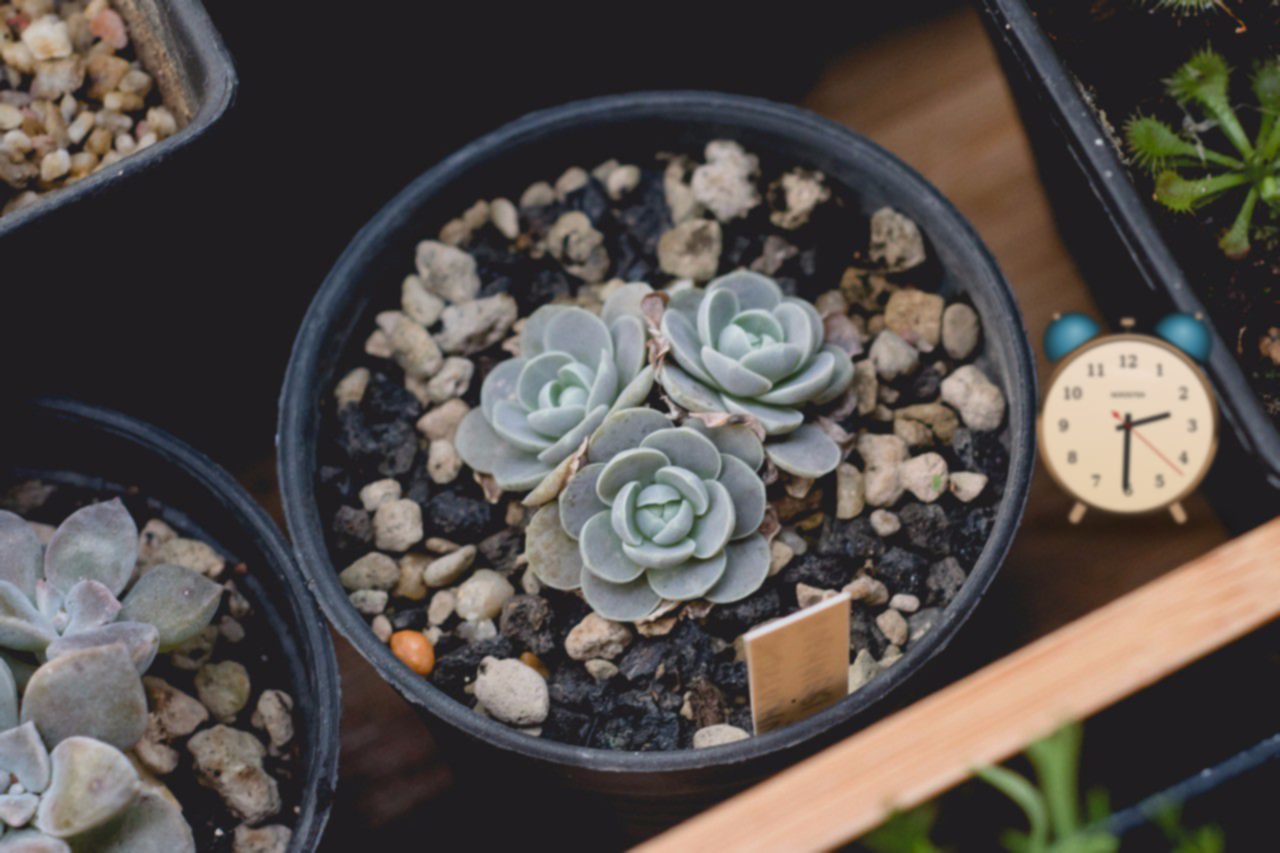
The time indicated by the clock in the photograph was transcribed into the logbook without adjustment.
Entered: 2:30:22
